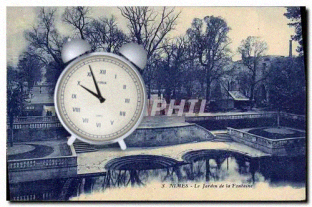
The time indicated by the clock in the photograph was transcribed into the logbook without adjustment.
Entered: 9:56
